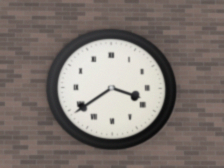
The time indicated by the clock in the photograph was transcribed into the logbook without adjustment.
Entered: 3:39
